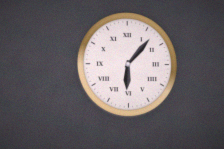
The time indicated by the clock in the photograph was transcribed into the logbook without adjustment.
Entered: 6:07
